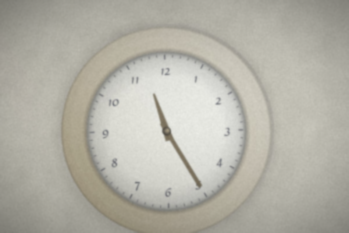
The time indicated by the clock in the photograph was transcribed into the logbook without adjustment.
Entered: 11:25
